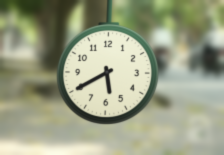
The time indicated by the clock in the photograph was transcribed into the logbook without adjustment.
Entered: 5:40
